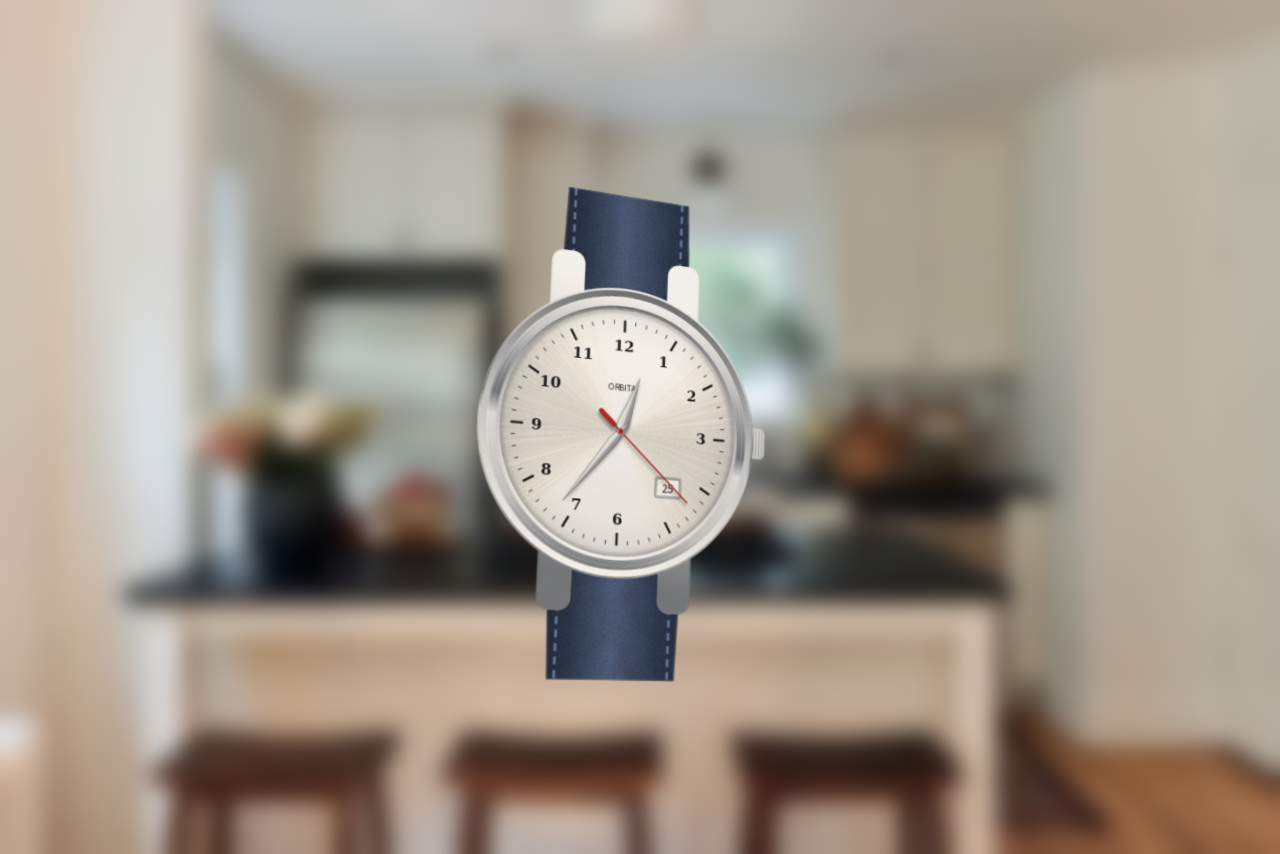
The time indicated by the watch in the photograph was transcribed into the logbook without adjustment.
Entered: 12:36:22
